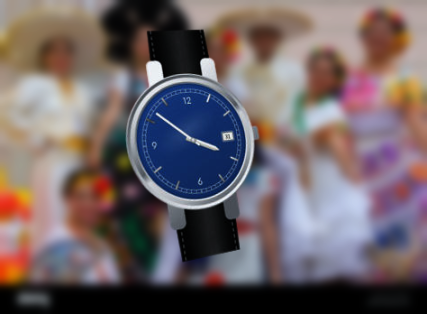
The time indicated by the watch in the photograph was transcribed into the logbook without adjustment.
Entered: 3:52
